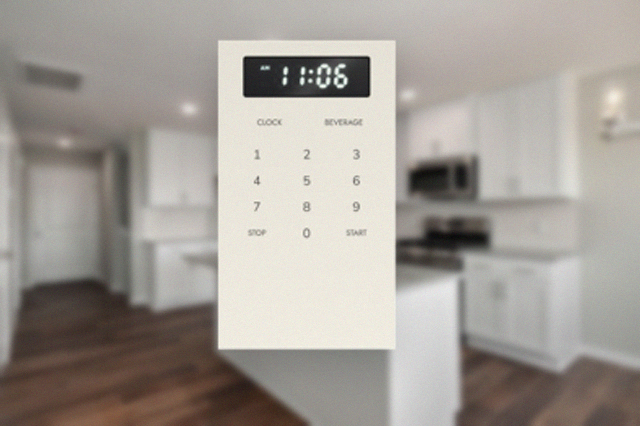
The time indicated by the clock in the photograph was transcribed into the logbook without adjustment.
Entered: 11:06
